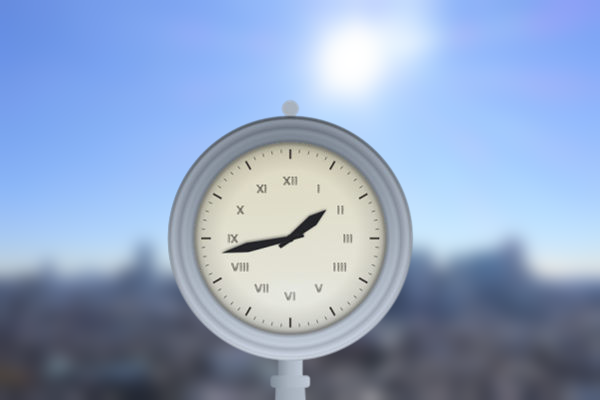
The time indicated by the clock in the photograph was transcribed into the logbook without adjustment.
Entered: 1:43
